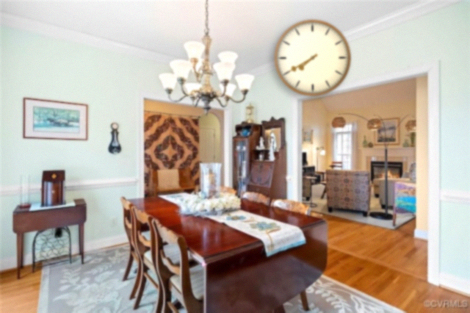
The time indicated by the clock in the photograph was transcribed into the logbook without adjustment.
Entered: 7:40
